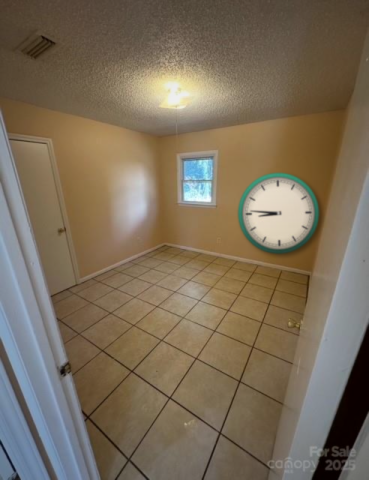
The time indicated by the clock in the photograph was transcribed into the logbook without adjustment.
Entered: 8:46
